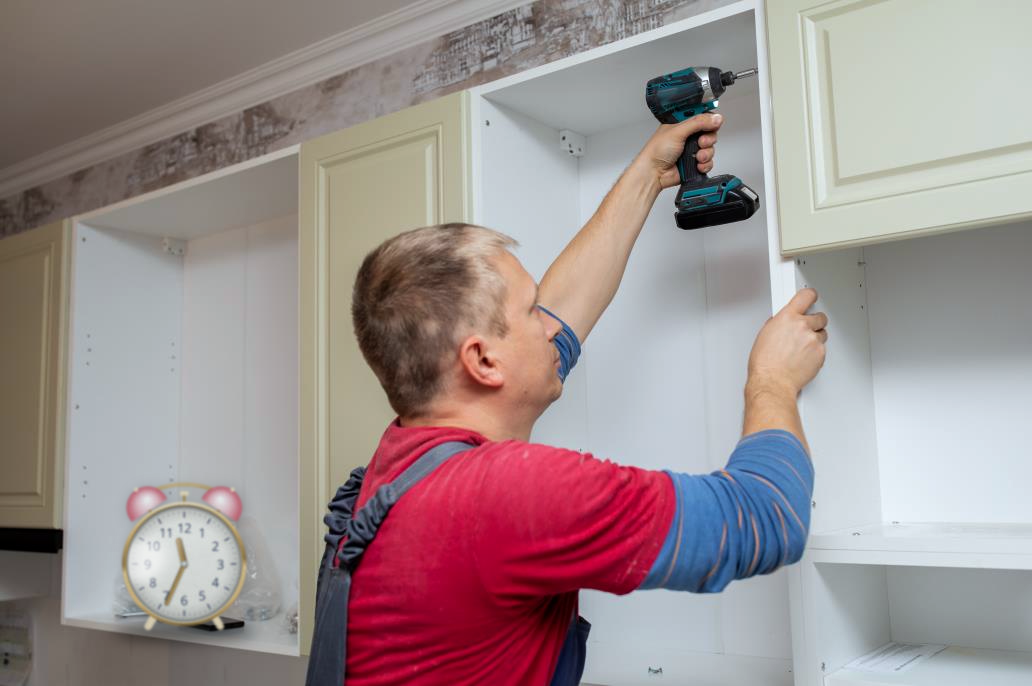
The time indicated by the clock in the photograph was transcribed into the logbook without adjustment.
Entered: 11:34
